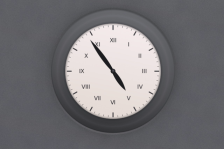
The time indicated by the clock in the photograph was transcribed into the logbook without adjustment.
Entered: 4:54
